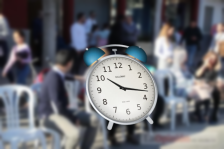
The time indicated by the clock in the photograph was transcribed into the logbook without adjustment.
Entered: 10:17
